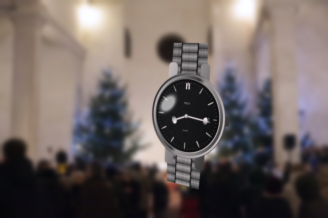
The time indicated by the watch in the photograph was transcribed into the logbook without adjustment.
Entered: 8:16
